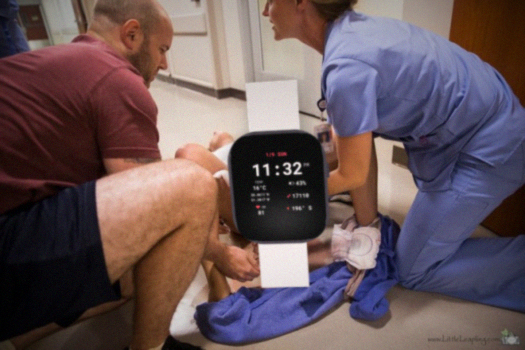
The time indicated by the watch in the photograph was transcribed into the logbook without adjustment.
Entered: 11:32
